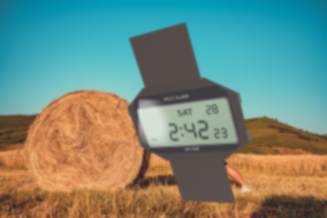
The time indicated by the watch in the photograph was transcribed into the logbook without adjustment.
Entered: 2:42
